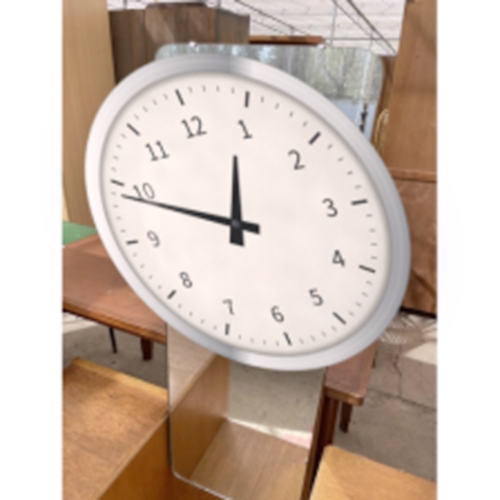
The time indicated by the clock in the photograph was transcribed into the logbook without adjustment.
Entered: 12:49
